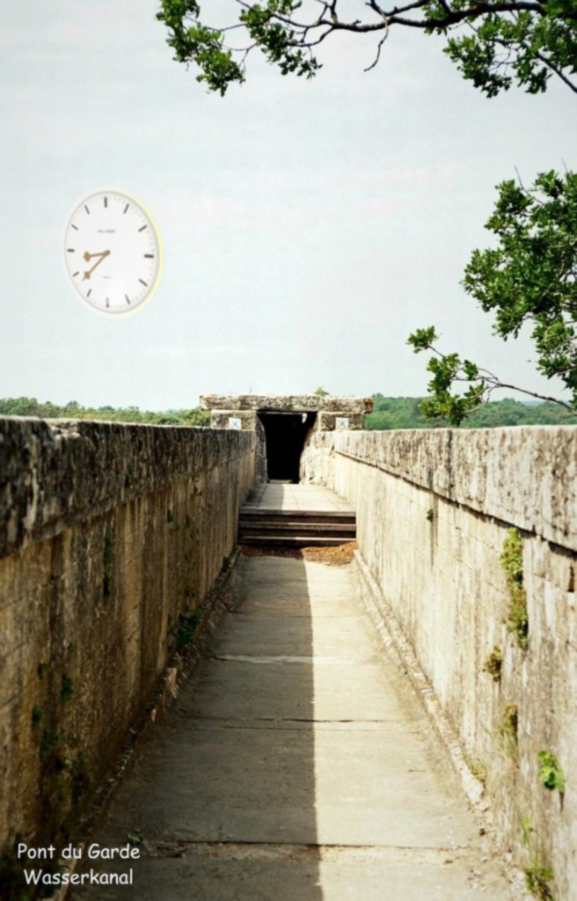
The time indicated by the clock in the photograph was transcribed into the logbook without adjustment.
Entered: 8:38
